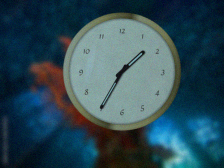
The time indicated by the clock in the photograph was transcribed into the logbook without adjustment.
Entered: 1:35
